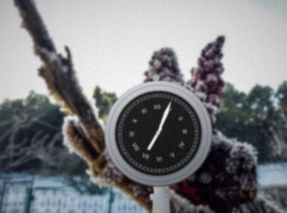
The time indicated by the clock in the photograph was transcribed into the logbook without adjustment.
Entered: 7:04
